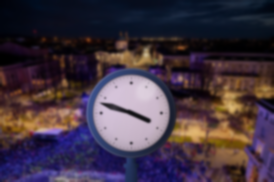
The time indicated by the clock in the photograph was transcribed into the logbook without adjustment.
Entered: 3:48
